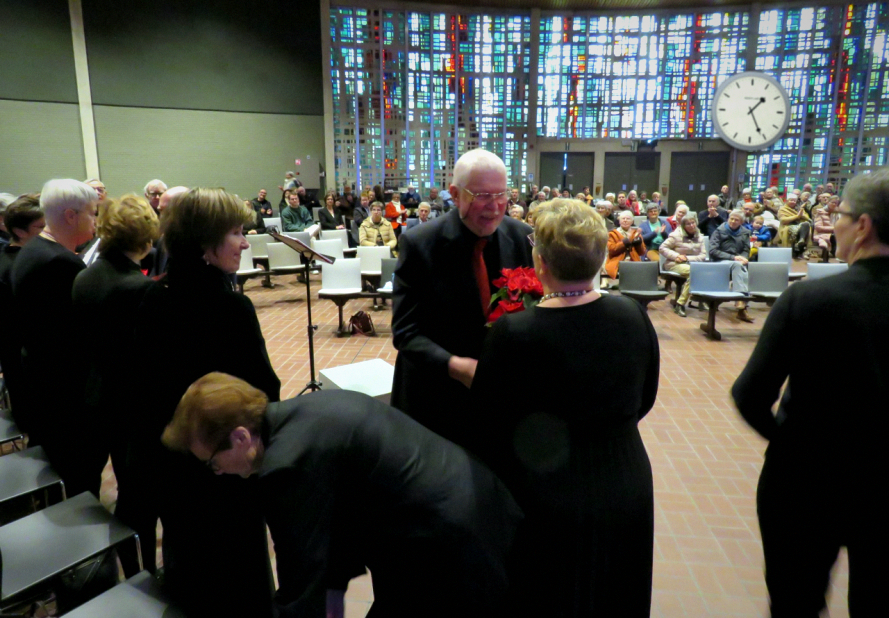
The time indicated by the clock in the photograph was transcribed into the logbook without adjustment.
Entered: 1:26
